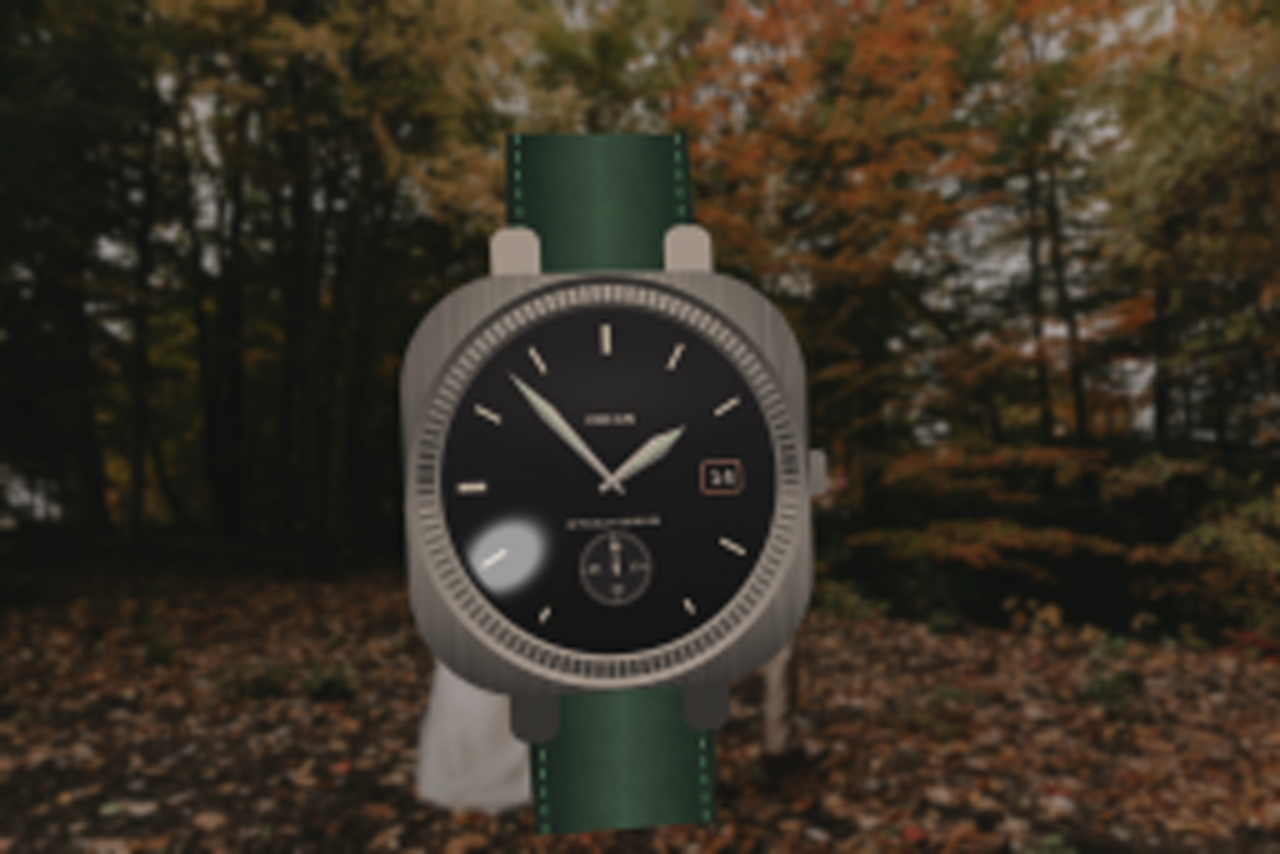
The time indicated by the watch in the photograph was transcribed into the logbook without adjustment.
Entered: 1:53
